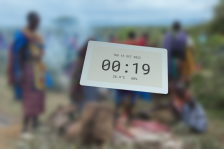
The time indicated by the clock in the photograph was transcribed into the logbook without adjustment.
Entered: 0:19
